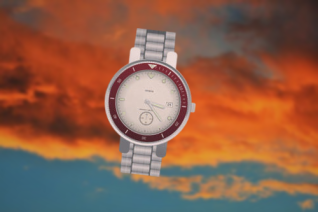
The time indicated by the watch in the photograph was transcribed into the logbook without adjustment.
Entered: 3:23
